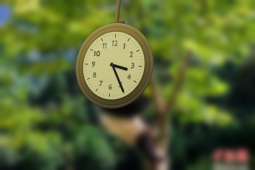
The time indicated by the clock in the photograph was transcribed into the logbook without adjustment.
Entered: 3:25
